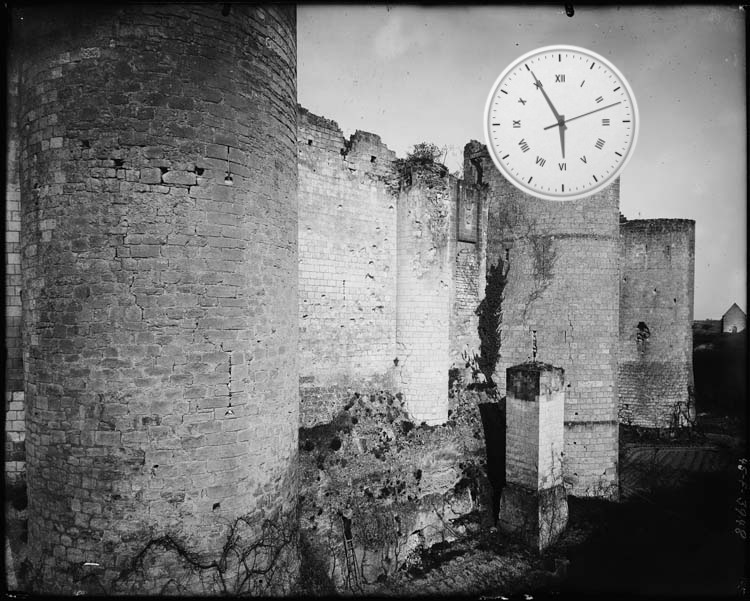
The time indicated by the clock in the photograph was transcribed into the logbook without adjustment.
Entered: 5:55:12
